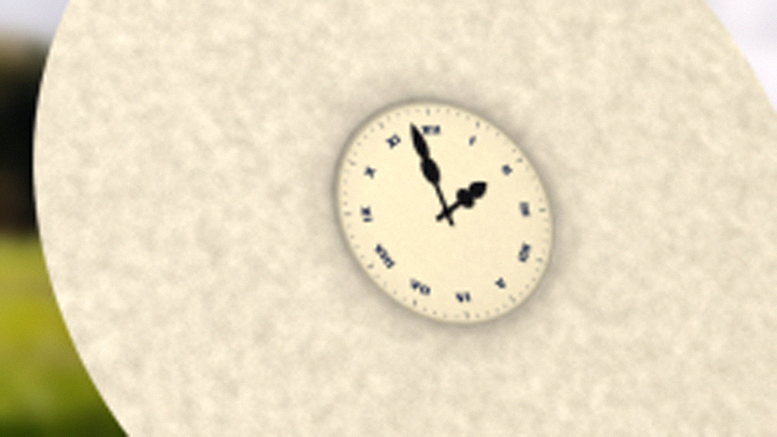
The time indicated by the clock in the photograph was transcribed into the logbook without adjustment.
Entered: 1:58
